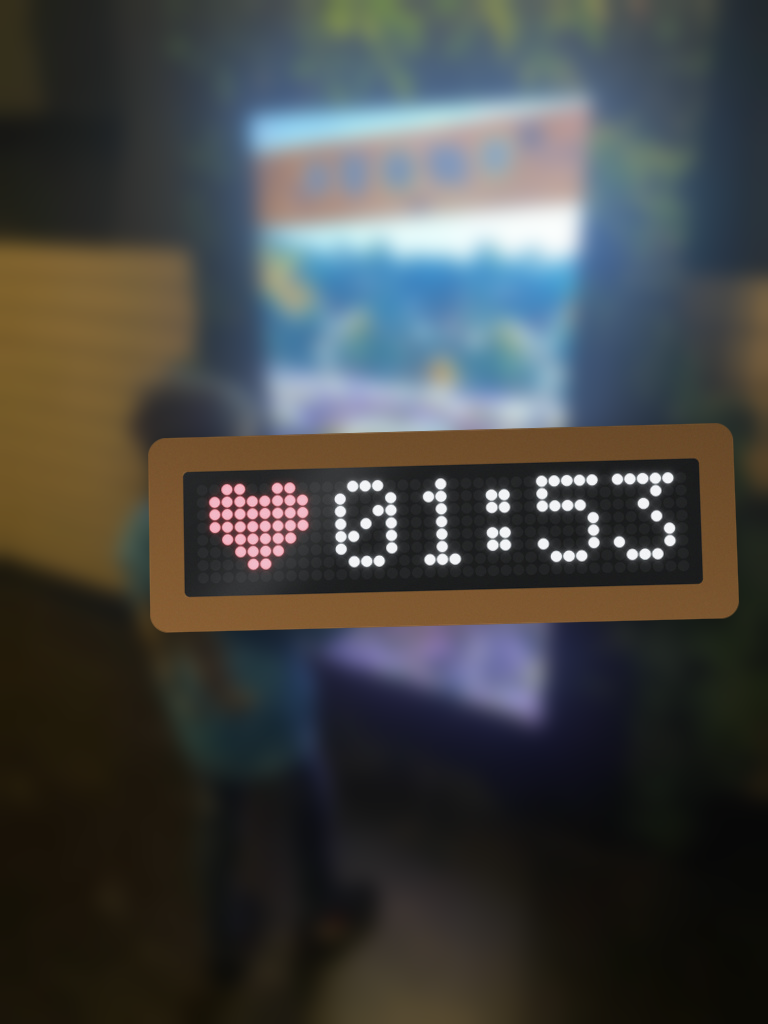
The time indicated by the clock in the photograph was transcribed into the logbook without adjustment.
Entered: 1:53
